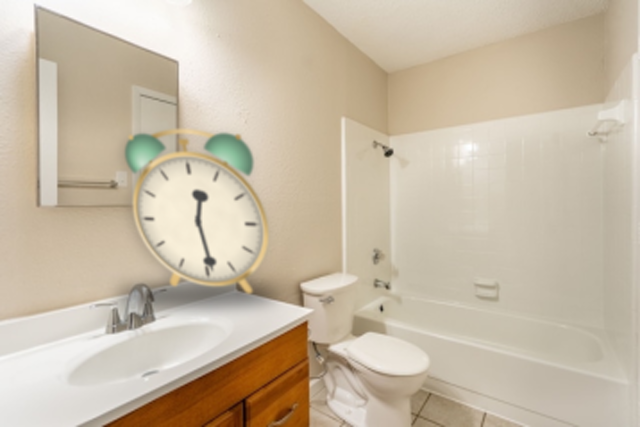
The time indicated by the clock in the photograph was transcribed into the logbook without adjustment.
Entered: 12:29
